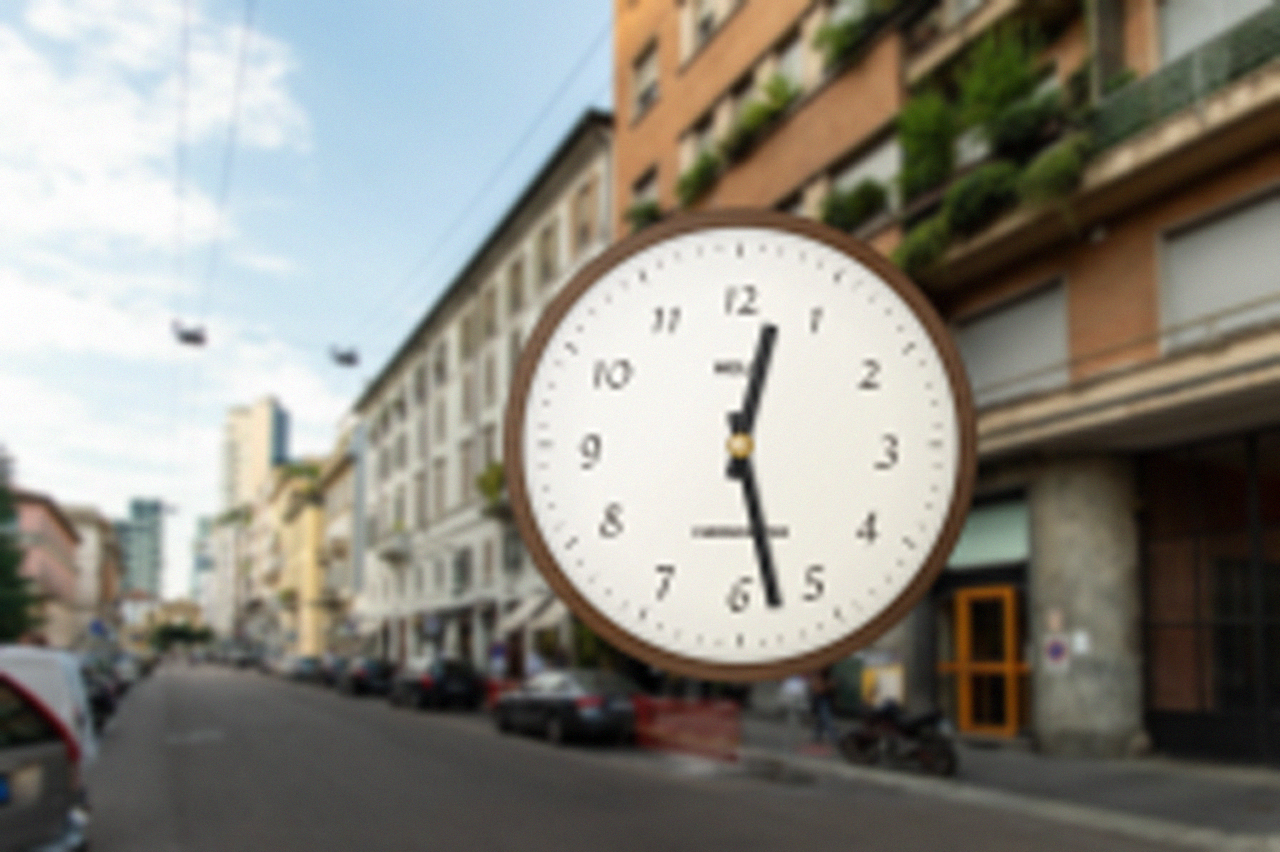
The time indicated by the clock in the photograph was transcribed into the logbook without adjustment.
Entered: 12:28
